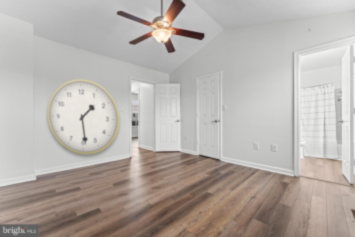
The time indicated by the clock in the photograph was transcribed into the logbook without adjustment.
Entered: 1:29
